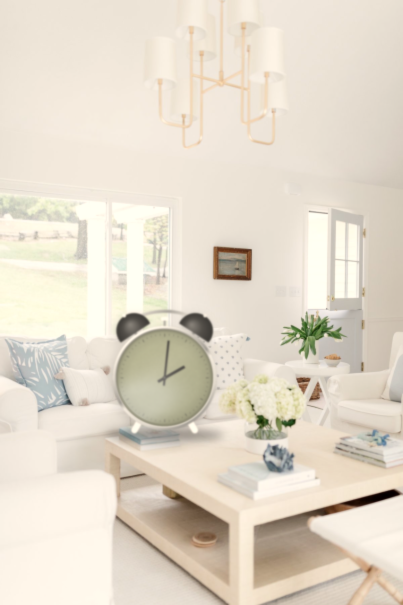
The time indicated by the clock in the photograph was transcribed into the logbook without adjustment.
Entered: 2:01
